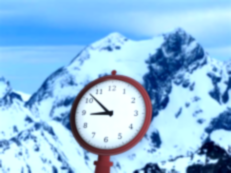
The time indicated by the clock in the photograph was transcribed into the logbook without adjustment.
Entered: 8:52
